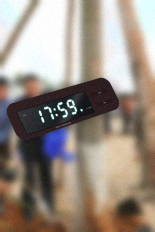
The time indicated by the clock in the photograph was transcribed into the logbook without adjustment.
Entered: 17:59
